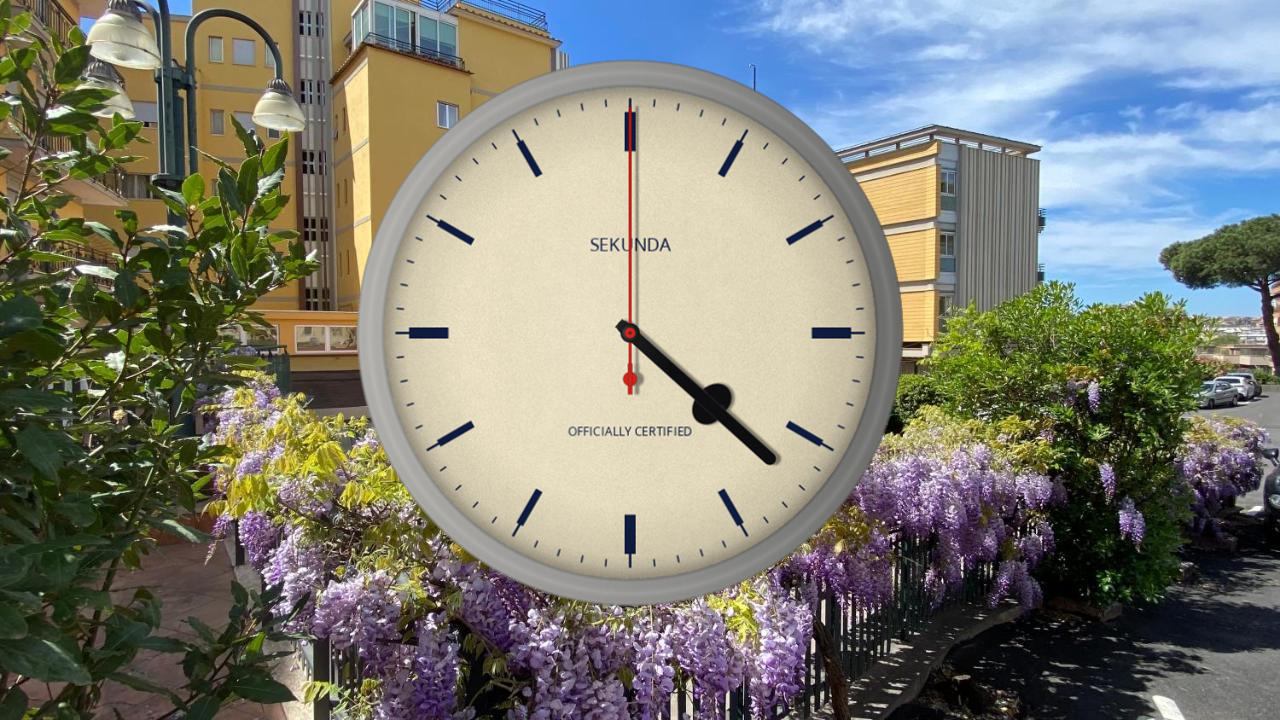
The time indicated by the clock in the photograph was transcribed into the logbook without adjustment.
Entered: 4:22:00
